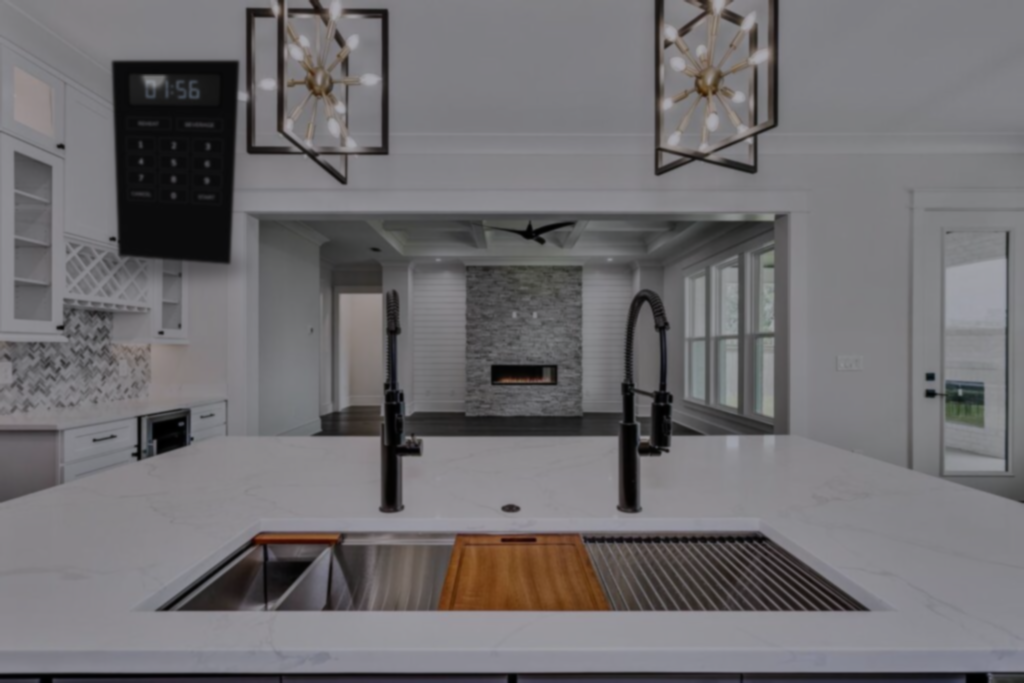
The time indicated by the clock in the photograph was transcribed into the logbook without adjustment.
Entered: 1:56
